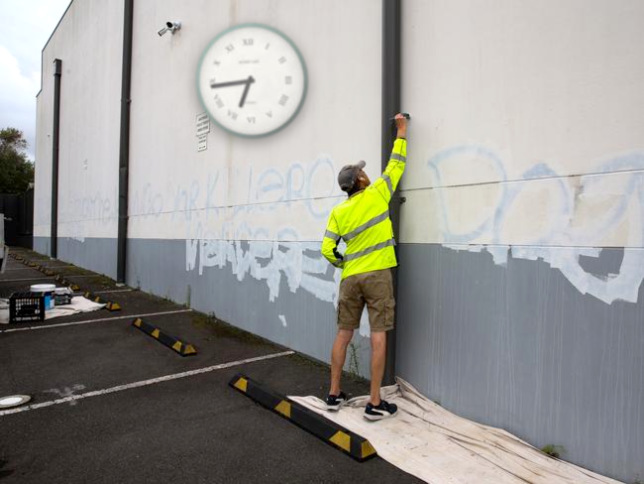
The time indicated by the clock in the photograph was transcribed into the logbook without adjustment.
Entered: 6:44
